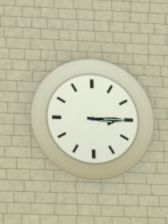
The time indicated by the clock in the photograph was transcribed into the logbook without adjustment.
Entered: 3:15
